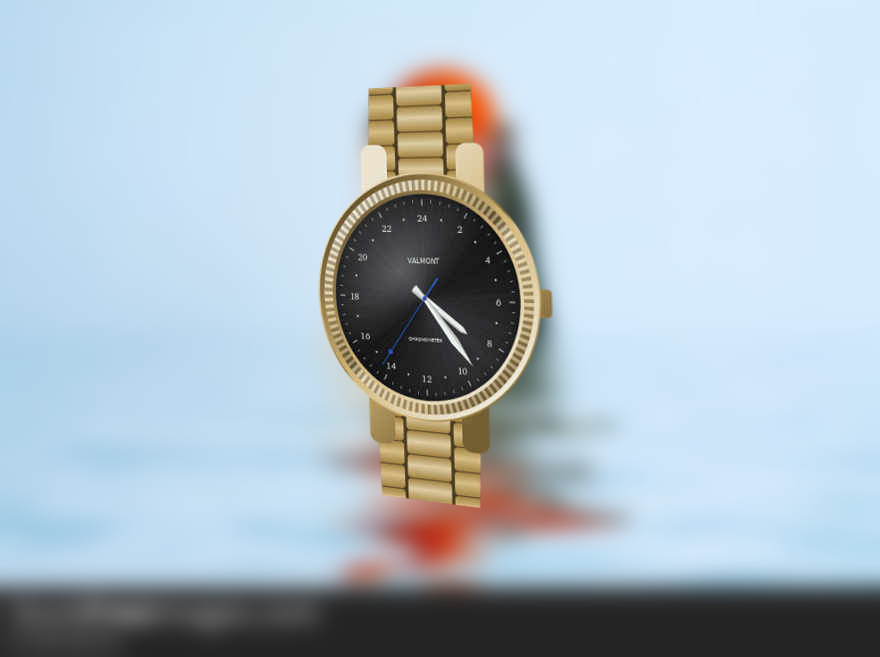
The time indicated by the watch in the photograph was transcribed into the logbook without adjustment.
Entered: 8:23:36
